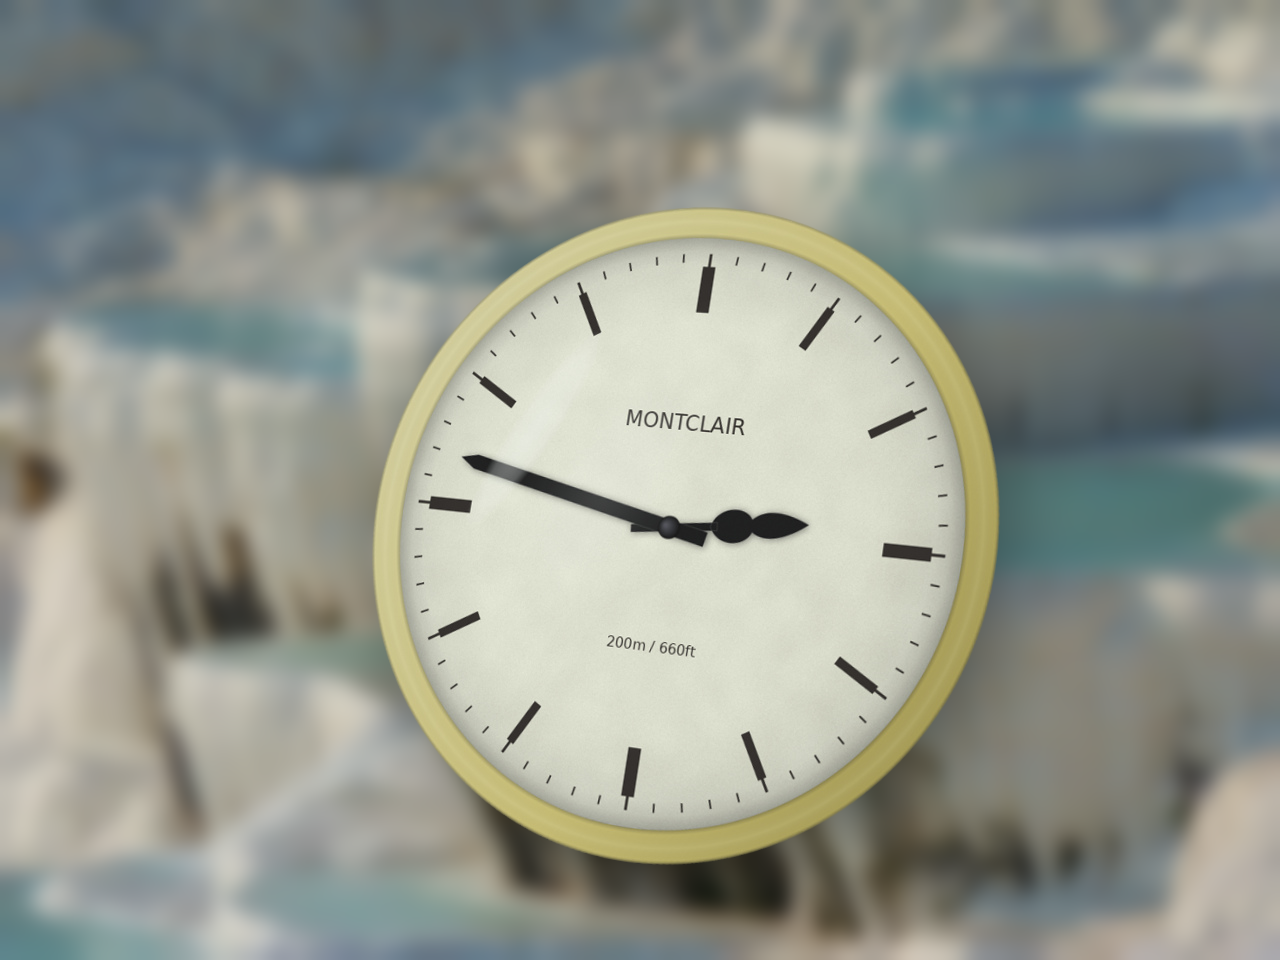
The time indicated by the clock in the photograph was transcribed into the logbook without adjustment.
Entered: 2:47
